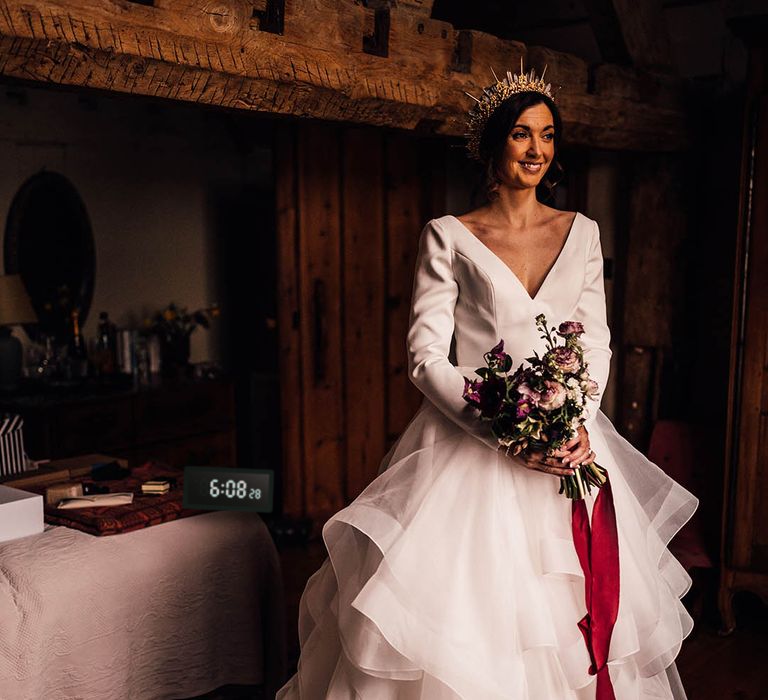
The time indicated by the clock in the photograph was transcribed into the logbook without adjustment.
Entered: 6:08:28
